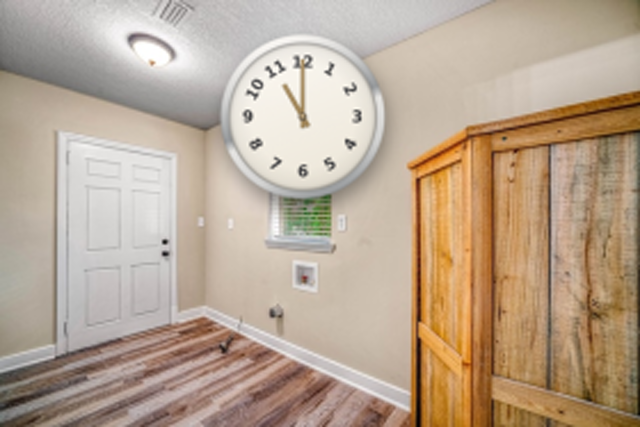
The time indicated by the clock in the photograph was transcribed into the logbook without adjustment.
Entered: 11:00
